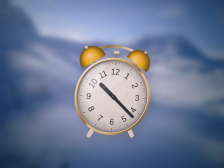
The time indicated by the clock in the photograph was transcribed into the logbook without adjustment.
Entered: 10:22
